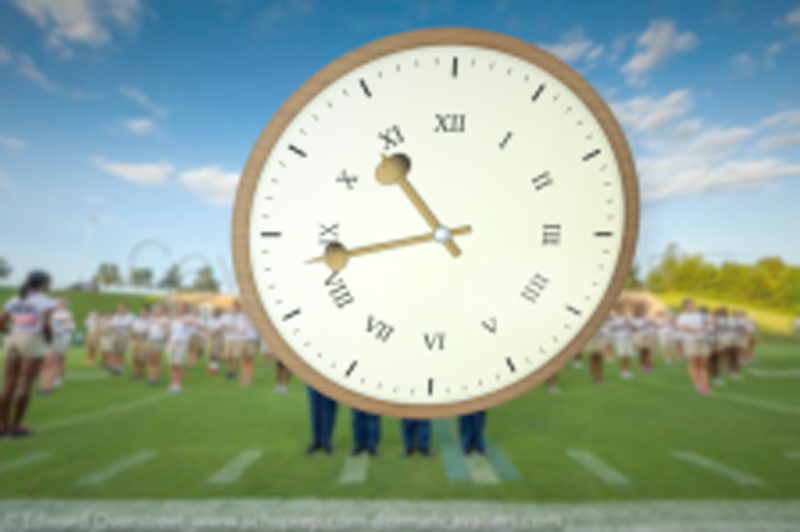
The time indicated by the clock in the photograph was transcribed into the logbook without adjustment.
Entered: 10:43
